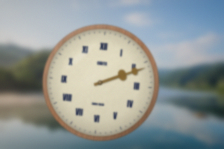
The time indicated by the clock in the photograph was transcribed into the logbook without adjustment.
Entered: 2:11
